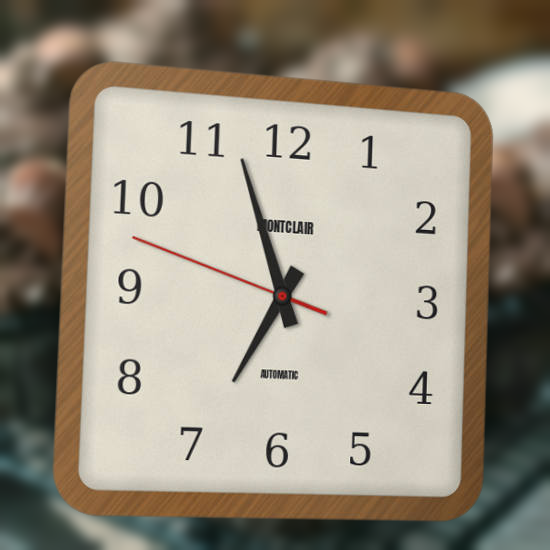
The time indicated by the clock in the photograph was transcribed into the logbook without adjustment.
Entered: 6:56:48
